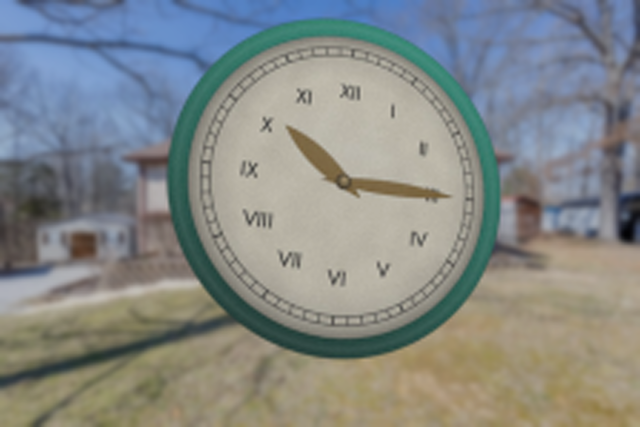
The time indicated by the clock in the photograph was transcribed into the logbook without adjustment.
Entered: 10:15
